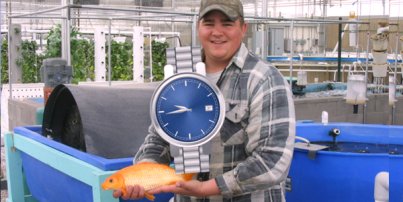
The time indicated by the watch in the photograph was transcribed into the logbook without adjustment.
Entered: 9:44
